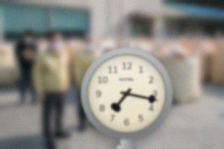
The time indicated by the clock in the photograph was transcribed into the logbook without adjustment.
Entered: 7:17
